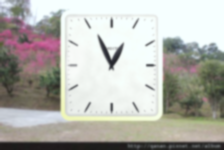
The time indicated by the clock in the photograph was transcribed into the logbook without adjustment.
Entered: 12:56
